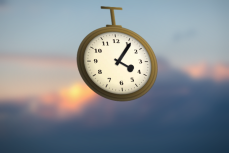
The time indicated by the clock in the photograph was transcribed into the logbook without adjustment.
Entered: 4:06
